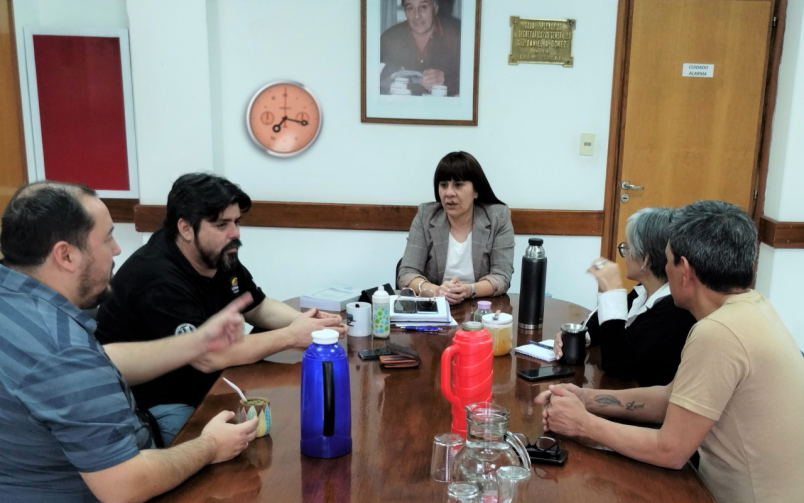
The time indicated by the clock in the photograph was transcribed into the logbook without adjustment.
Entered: 7:17
